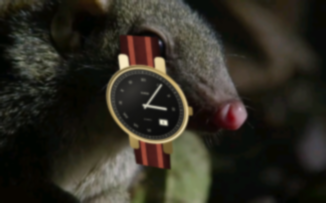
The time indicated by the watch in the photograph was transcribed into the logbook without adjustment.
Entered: 3:06
